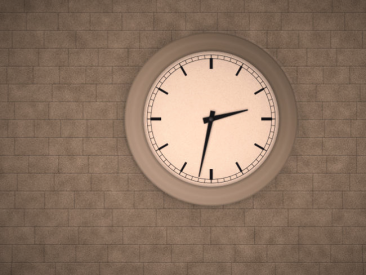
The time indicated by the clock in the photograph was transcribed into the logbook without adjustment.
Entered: 2:32
